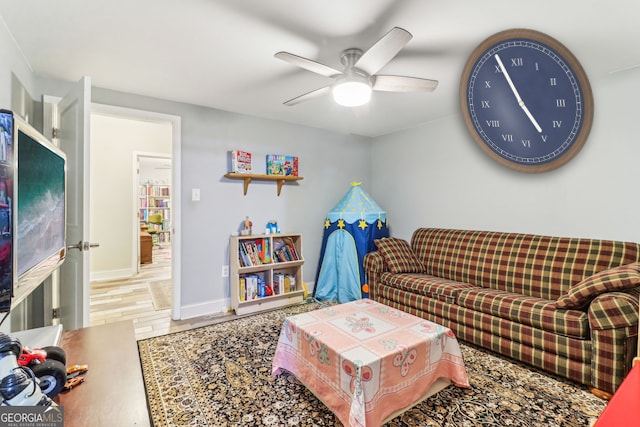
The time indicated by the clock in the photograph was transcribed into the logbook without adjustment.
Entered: 4:56
